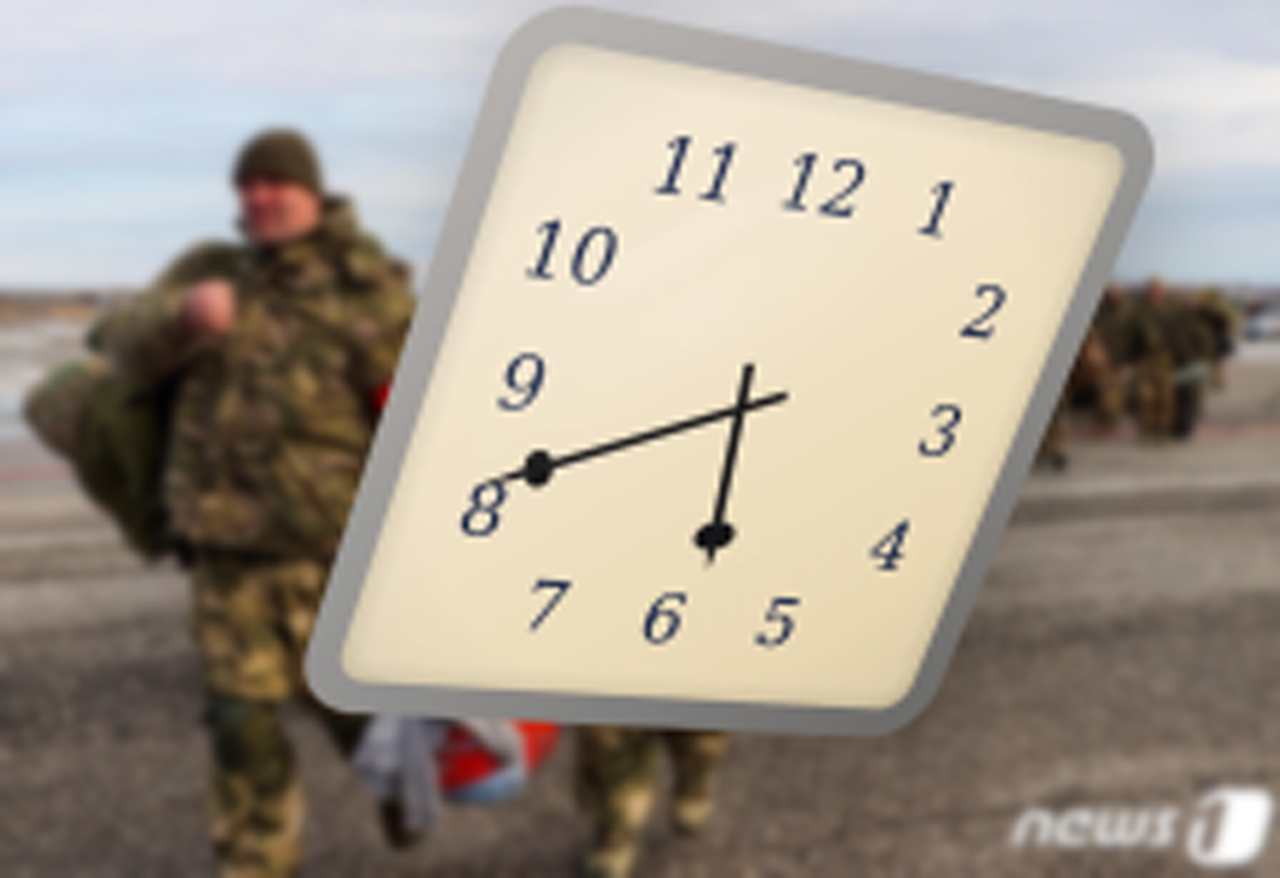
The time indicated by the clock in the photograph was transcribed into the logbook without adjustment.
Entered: 5:41
